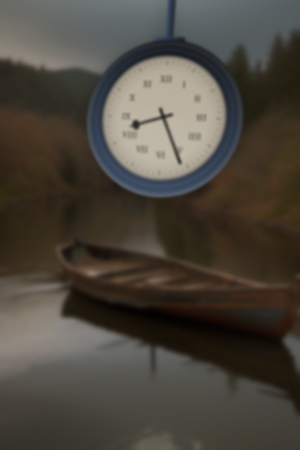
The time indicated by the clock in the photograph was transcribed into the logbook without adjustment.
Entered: 8:26
